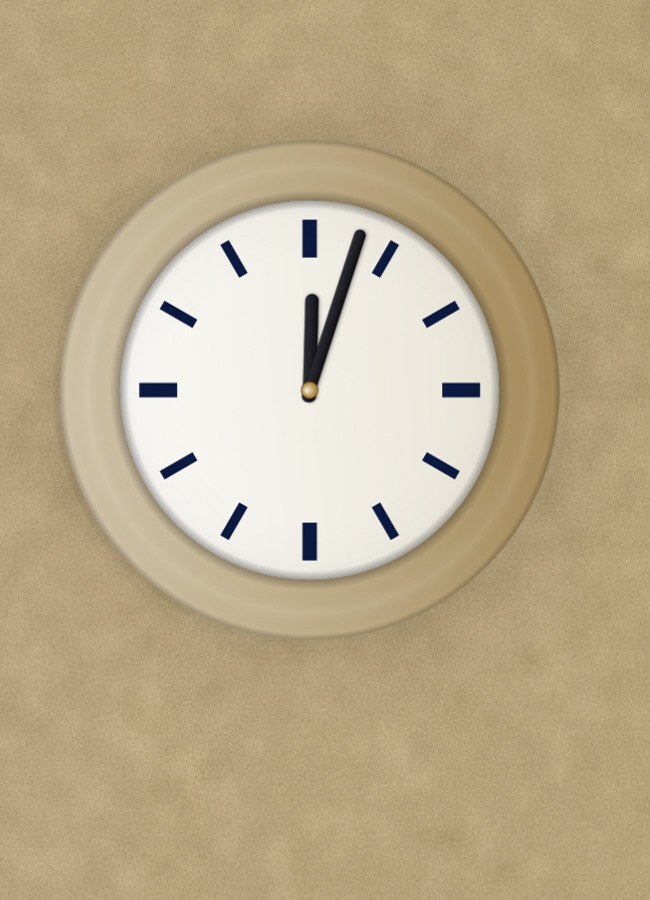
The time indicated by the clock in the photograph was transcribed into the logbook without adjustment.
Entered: 12:03
